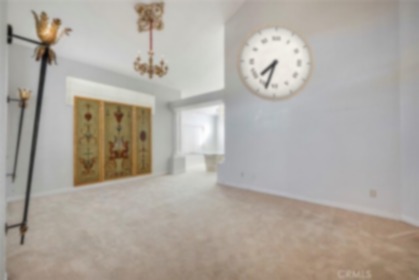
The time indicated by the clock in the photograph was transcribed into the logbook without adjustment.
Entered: 7:33
